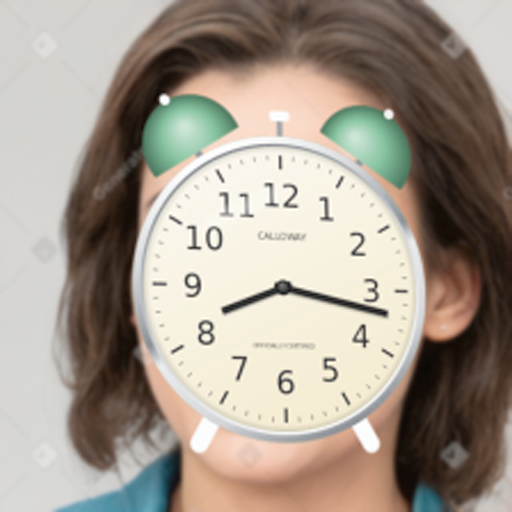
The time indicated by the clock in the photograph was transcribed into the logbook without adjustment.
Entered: 8:17
